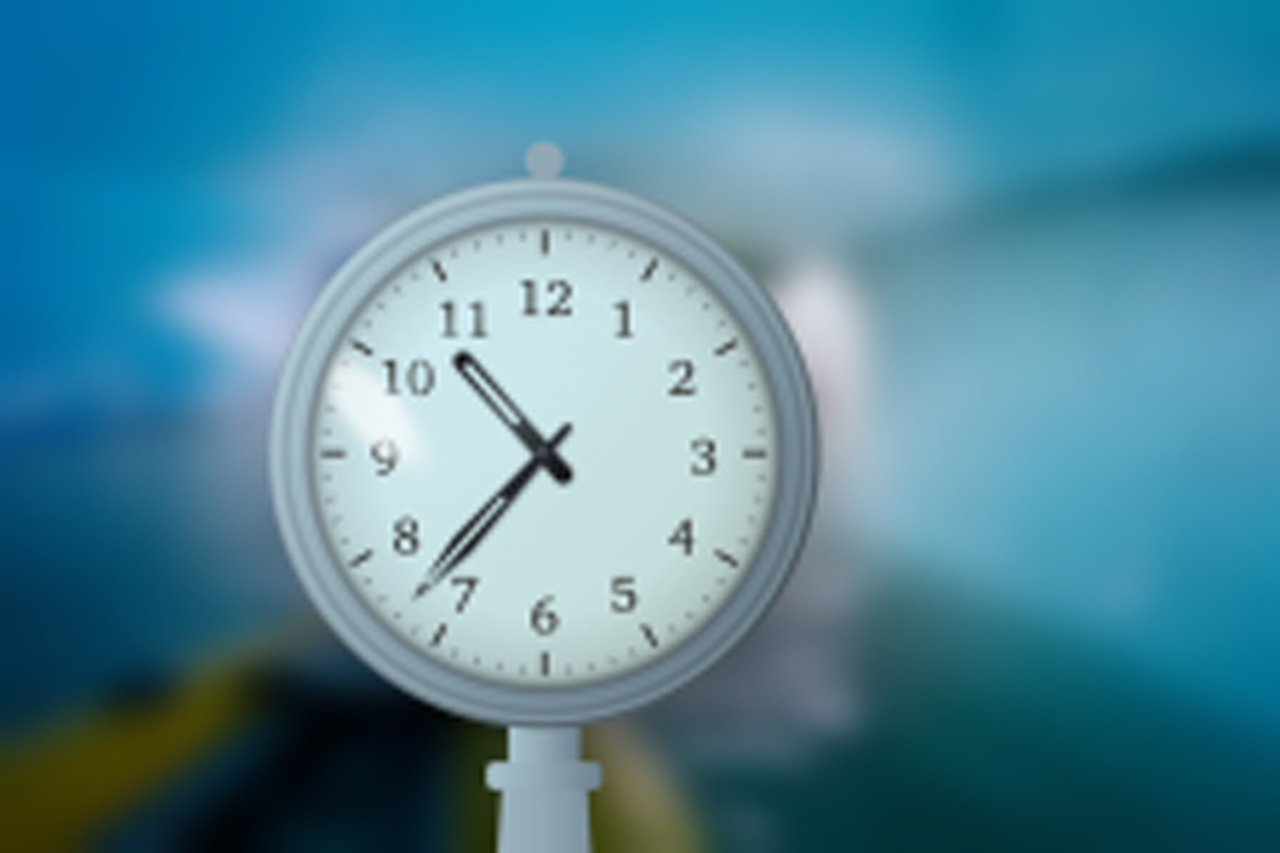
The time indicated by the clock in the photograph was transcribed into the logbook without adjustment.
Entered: 10:37
